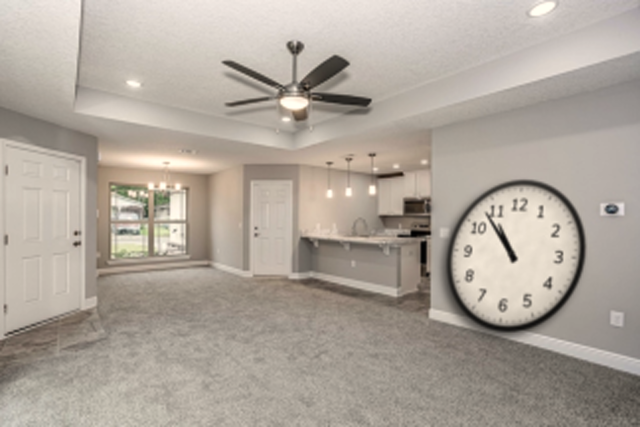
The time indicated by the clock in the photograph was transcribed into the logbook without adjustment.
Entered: 10:53
